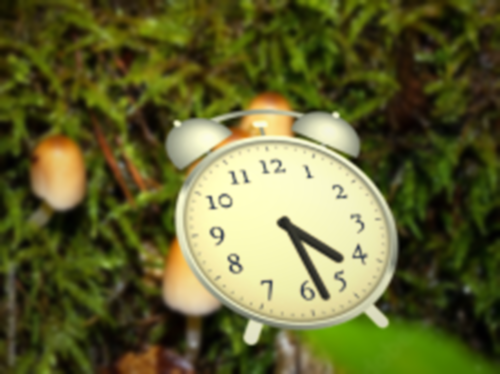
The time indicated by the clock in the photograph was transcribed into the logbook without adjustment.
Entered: 4:28
